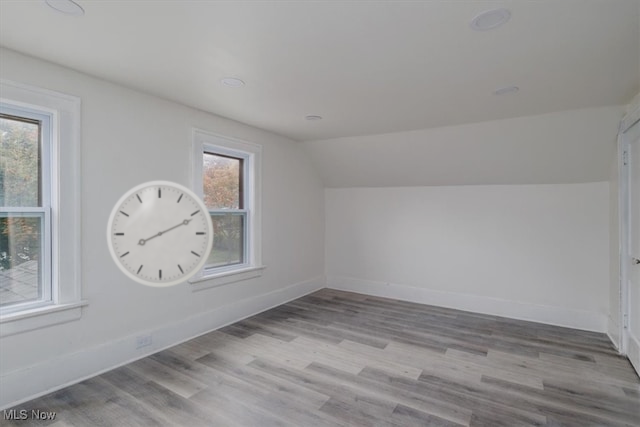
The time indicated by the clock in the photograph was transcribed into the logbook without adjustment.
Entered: 8:11
